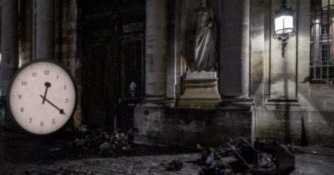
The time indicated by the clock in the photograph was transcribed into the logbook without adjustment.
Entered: 12:20
